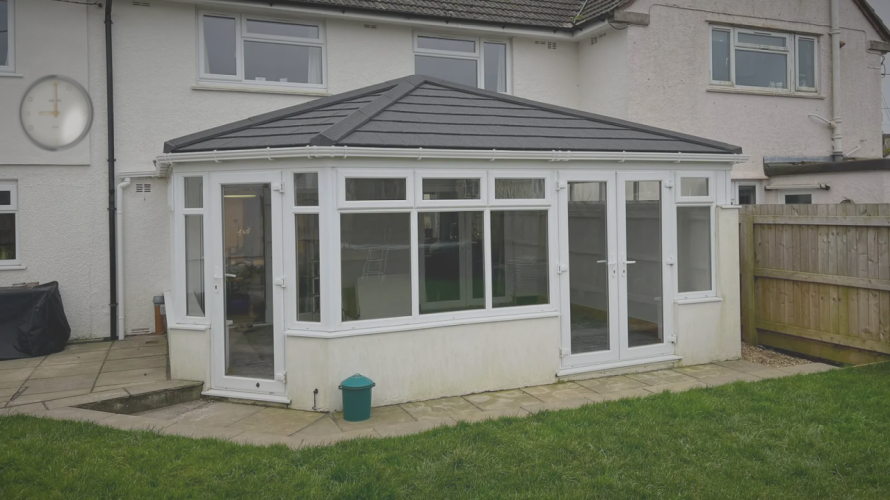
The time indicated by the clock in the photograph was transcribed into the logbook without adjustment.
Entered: 9:00
